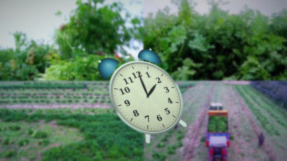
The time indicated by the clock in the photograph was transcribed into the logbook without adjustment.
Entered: 2:01
